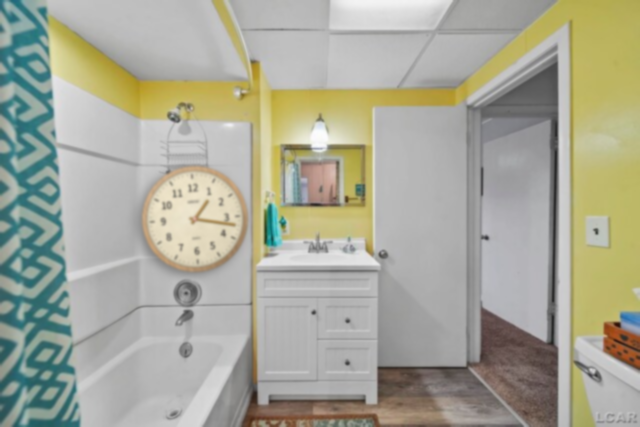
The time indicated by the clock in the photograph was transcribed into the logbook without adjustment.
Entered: 1:17
